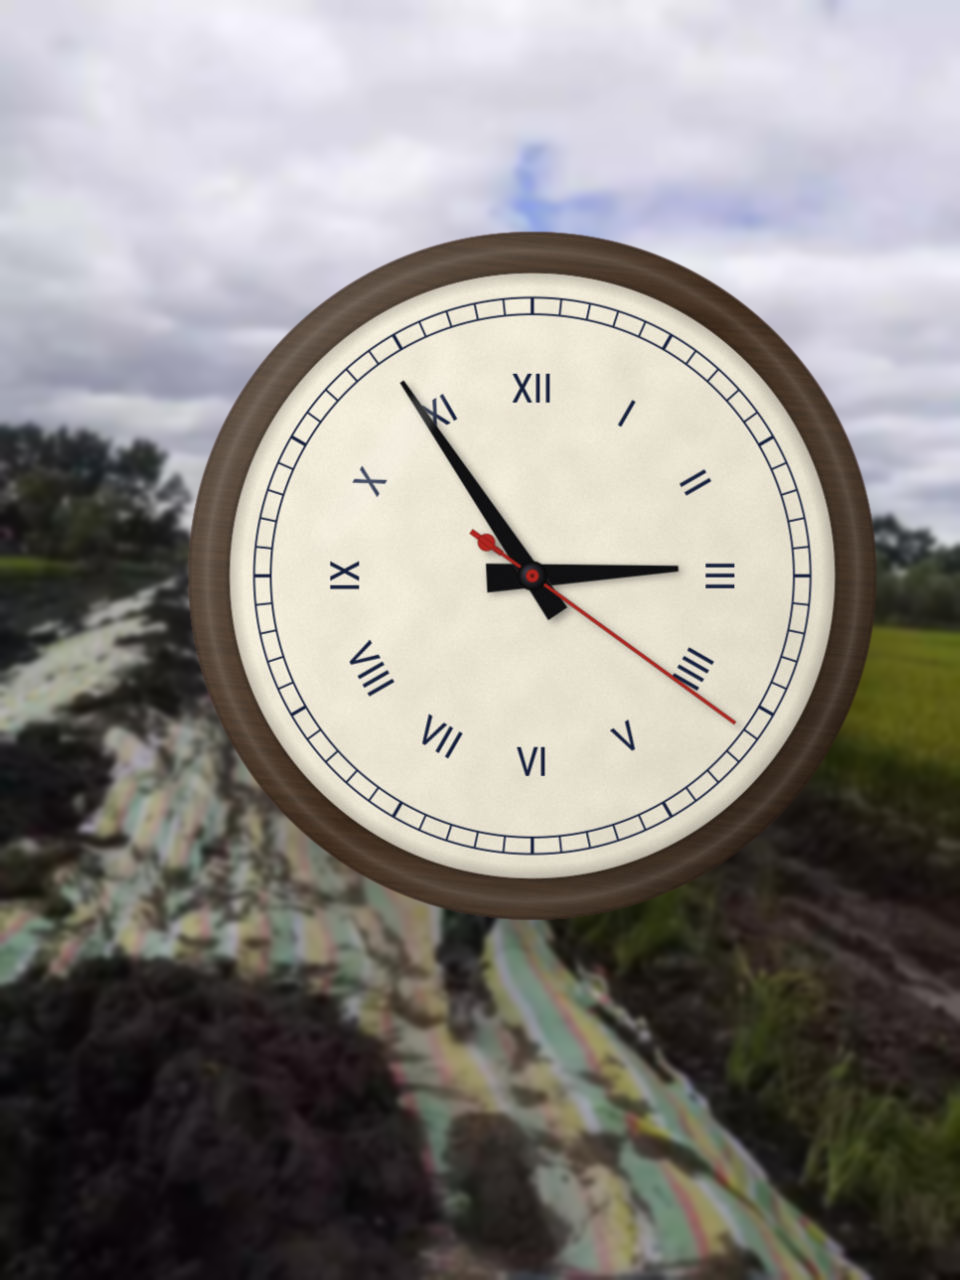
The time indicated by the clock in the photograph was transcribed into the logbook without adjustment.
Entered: 2:54:21
